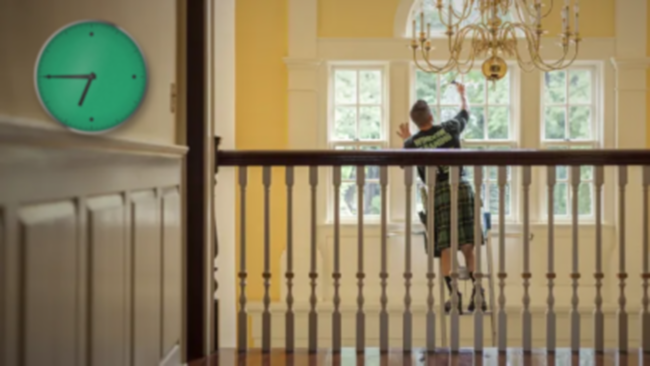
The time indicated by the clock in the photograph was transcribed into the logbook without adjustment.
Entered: 6:45
